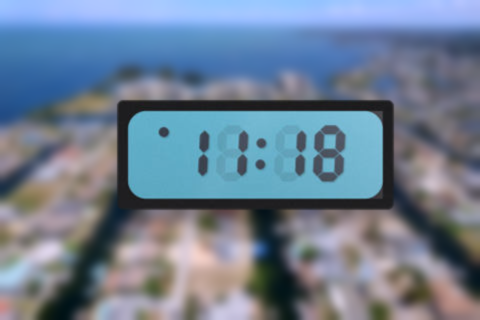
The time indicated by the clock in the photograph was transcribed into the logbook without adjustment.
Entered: 11:18
